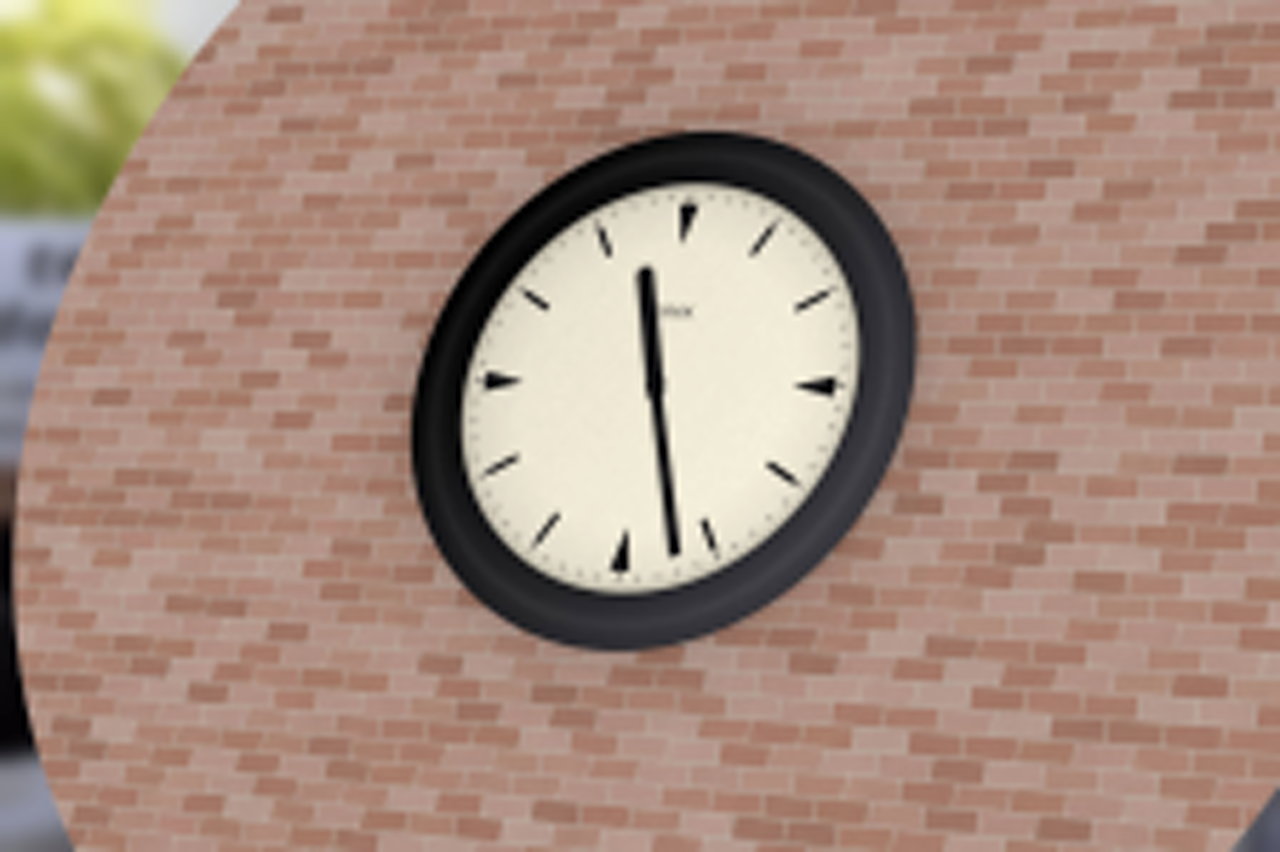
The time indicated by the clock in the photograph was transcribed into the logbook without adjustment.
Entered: 11:27
